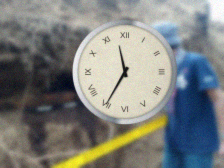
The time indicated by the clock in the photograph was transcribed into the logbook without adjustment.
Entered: 11:35
